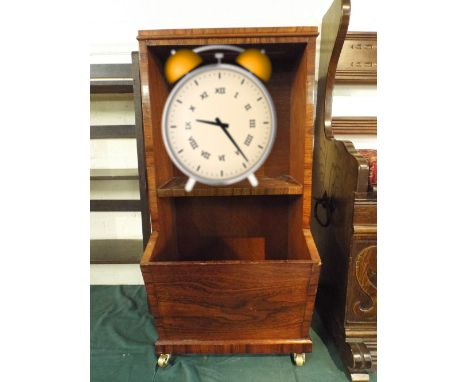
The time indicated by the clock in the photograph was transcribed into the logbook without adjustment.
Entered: 9:24
